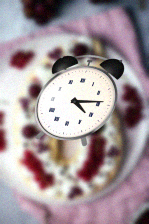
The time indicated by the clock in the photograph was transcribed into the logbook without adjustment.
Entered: 4:14
